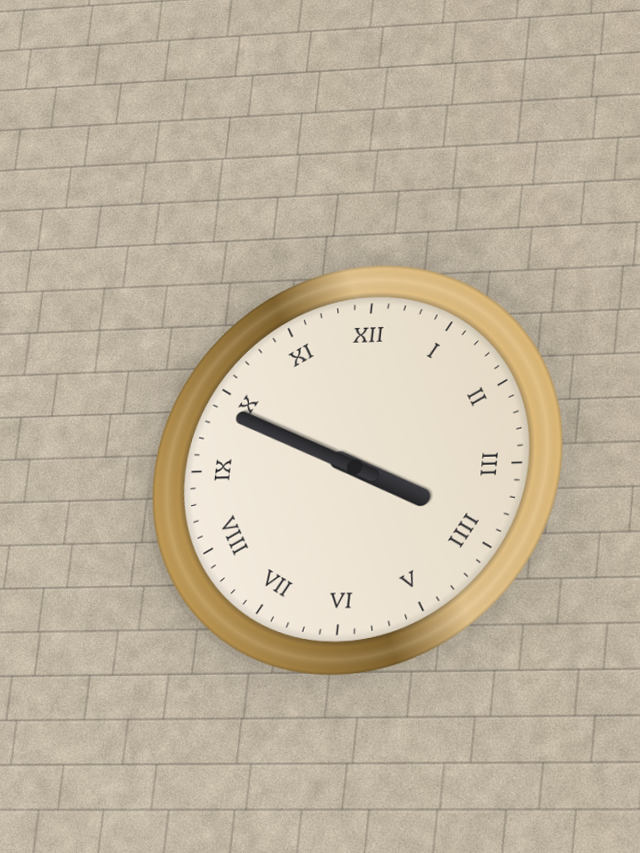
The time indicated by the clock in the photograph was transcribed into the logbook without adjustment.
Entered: 3:49
